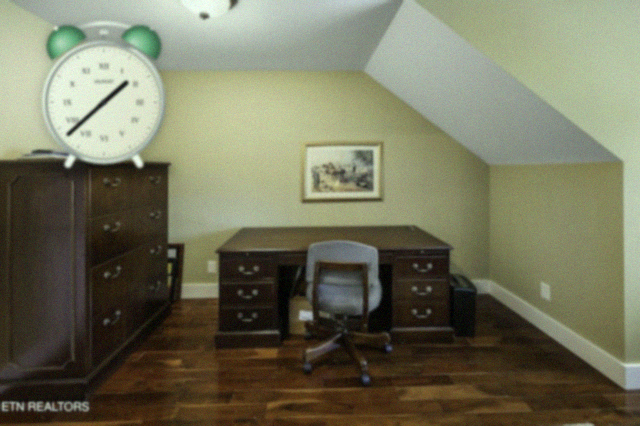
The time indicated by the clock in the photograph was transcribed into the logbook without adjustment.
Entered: 1:38
